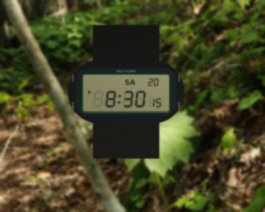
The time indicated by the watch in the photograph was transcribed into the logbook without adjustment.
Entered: 8:30:15
